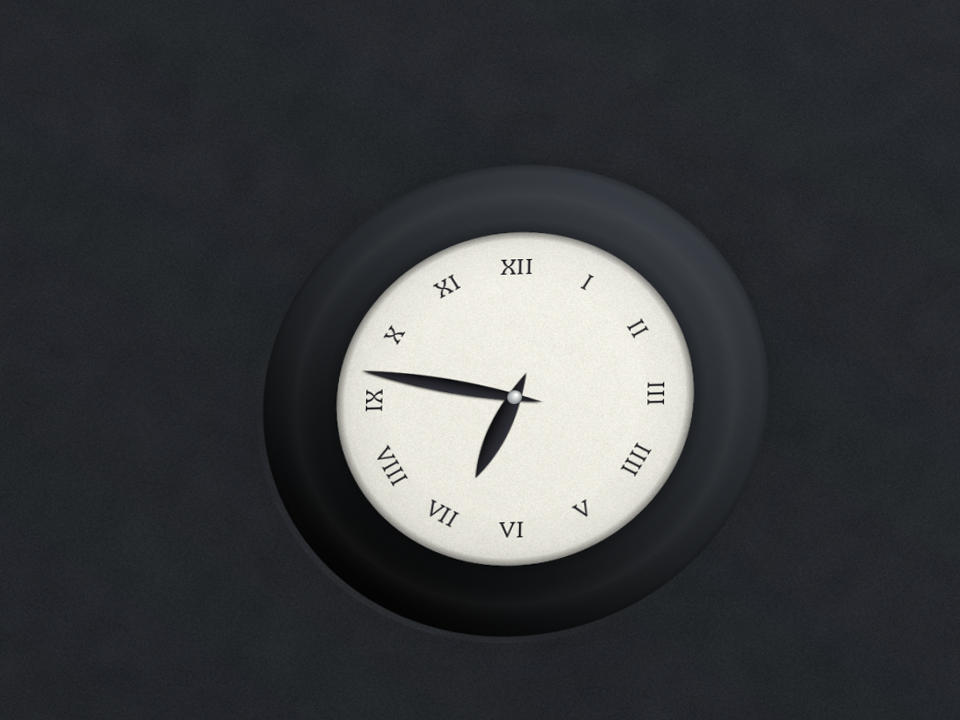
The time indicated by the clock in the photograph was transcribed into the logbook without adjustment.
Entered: 6:47
